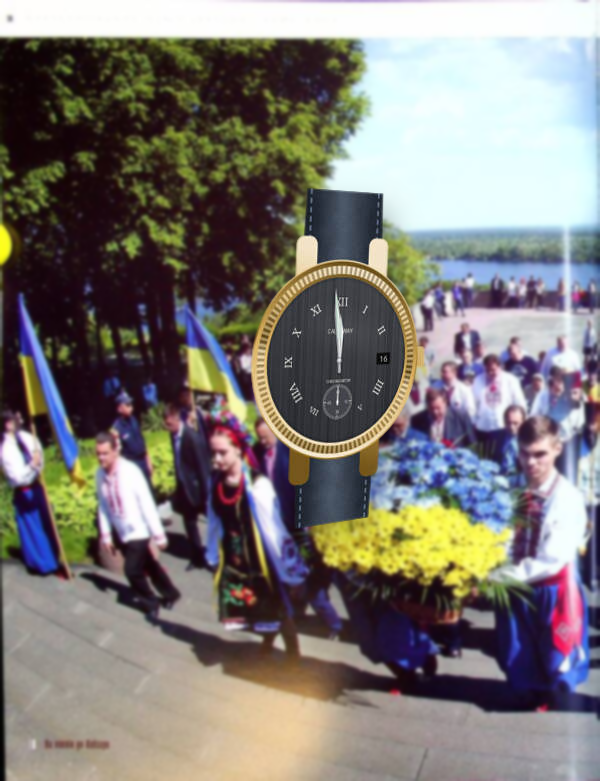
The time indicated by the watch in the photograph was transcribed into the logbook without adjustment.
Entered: 11:59
